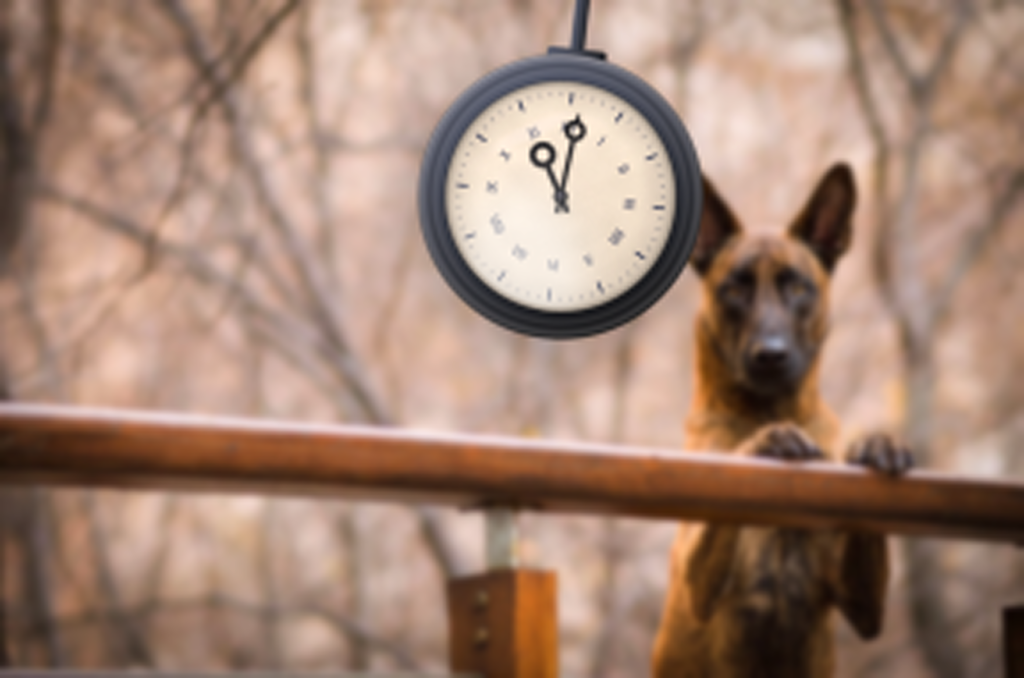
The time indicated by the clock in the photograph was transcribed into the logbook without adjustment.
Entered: 11:01
